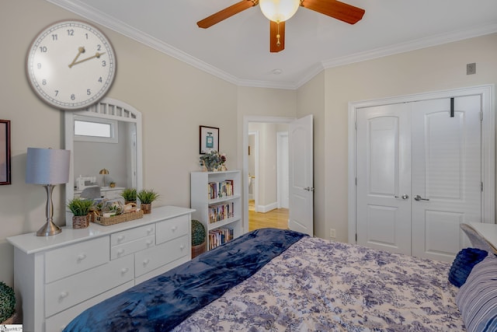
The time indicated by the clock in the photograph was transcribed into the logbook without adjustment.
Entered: 1:12
